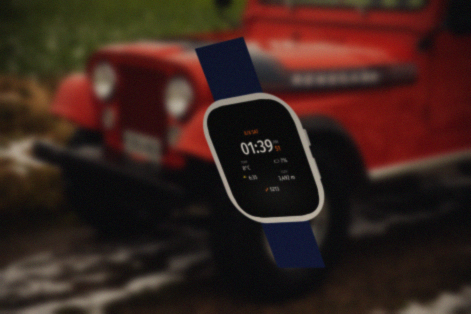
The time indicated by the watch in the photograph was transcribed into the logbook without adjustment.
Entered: 1:39
